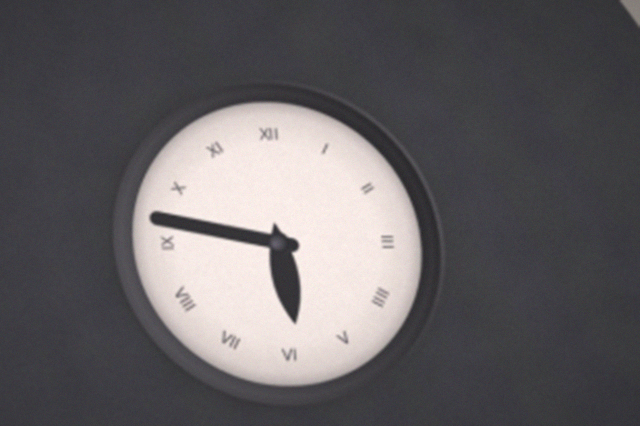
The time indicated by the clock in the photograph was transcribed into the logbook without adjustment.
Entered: 5:47
